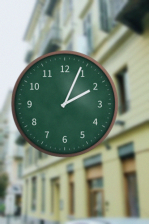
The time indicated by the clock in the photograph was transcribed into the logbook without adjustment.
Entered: 2:04
